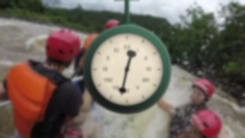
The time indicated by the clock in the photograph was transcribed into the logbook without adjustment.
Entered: 12:32
